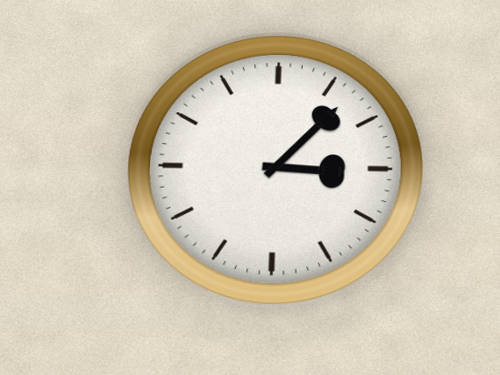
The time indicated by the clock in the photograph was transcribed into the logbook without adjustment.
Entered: 3:07
